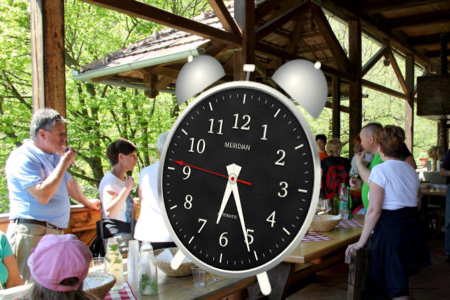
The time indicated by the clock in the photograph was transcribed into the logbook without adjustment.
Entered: 6:25:46
